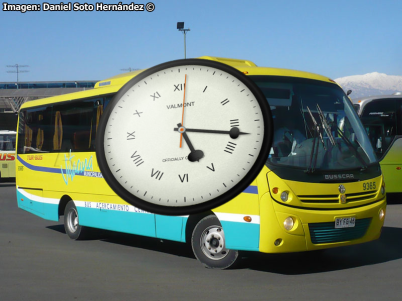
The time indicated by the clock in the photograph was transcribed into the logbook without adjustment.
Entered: 5:17:01
